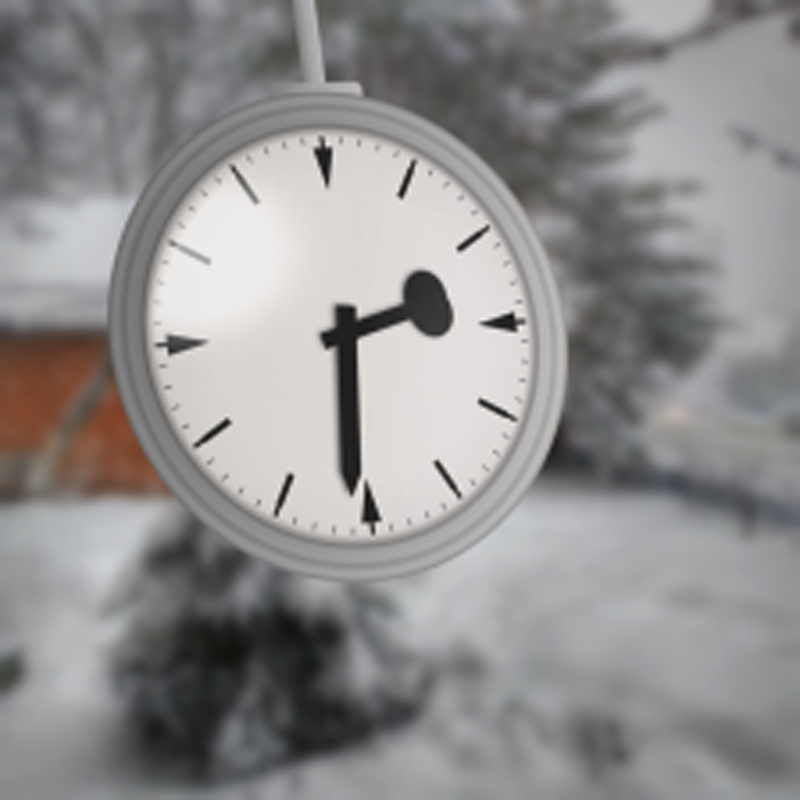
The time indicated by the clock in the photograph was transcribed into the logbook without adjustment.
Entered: 2:31
